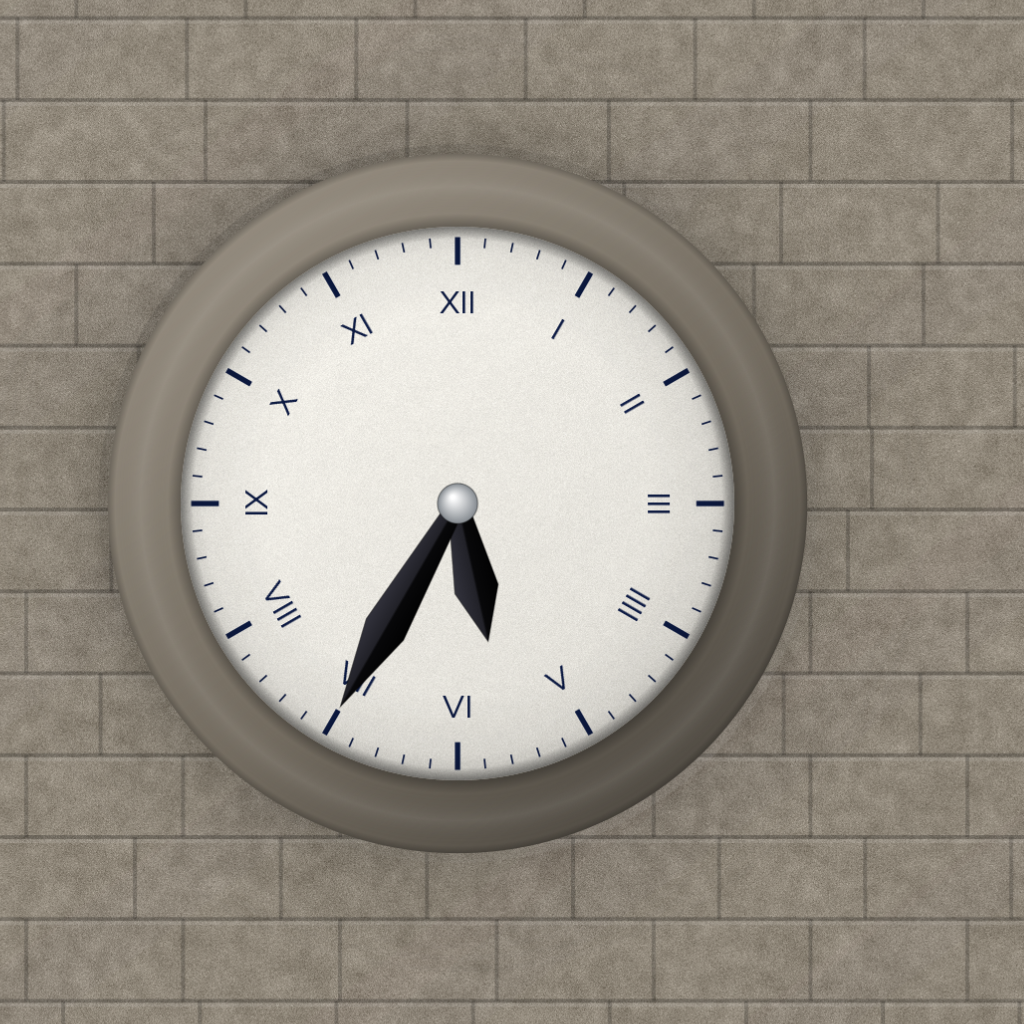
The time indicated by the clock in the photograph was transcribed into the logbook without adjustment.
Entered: 5:35
